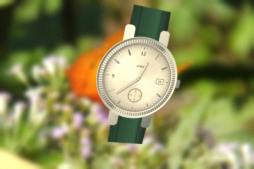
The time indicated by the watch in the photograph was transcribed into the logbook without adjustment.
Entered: 12:38
